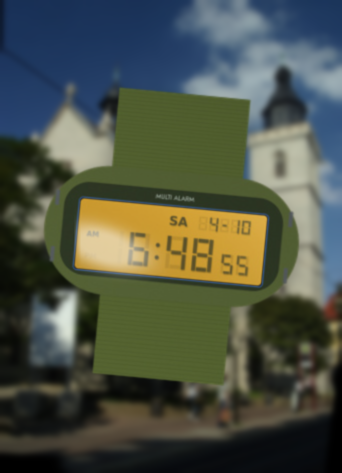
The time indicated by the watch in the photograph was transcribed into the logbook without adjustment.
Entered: 6:48:55
